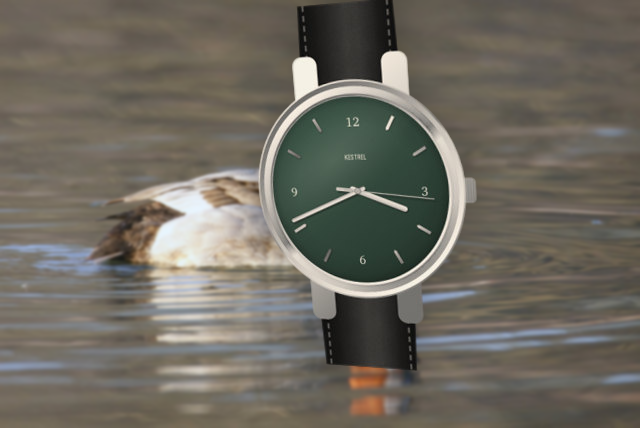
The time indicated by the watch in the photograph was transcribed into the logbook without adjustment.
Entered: 3:41:16
